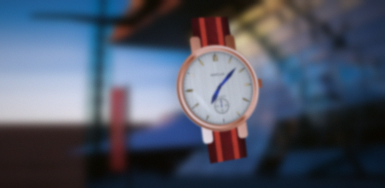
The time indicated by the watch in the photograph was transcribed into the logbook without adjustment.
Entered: 7:08
